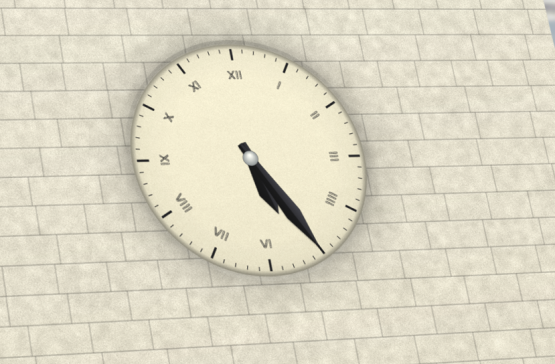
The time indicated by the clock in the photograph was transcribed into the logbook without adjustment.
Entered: 5:25
